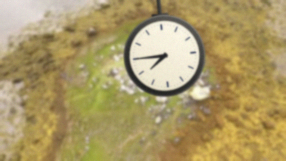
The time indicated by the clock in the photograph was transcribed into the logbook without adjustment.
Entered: 7:45
